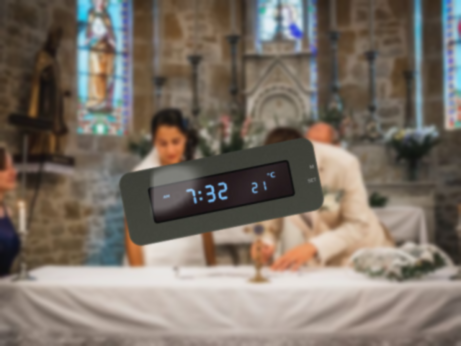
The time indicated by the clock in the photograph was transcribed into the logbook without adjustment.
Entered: 7:32
